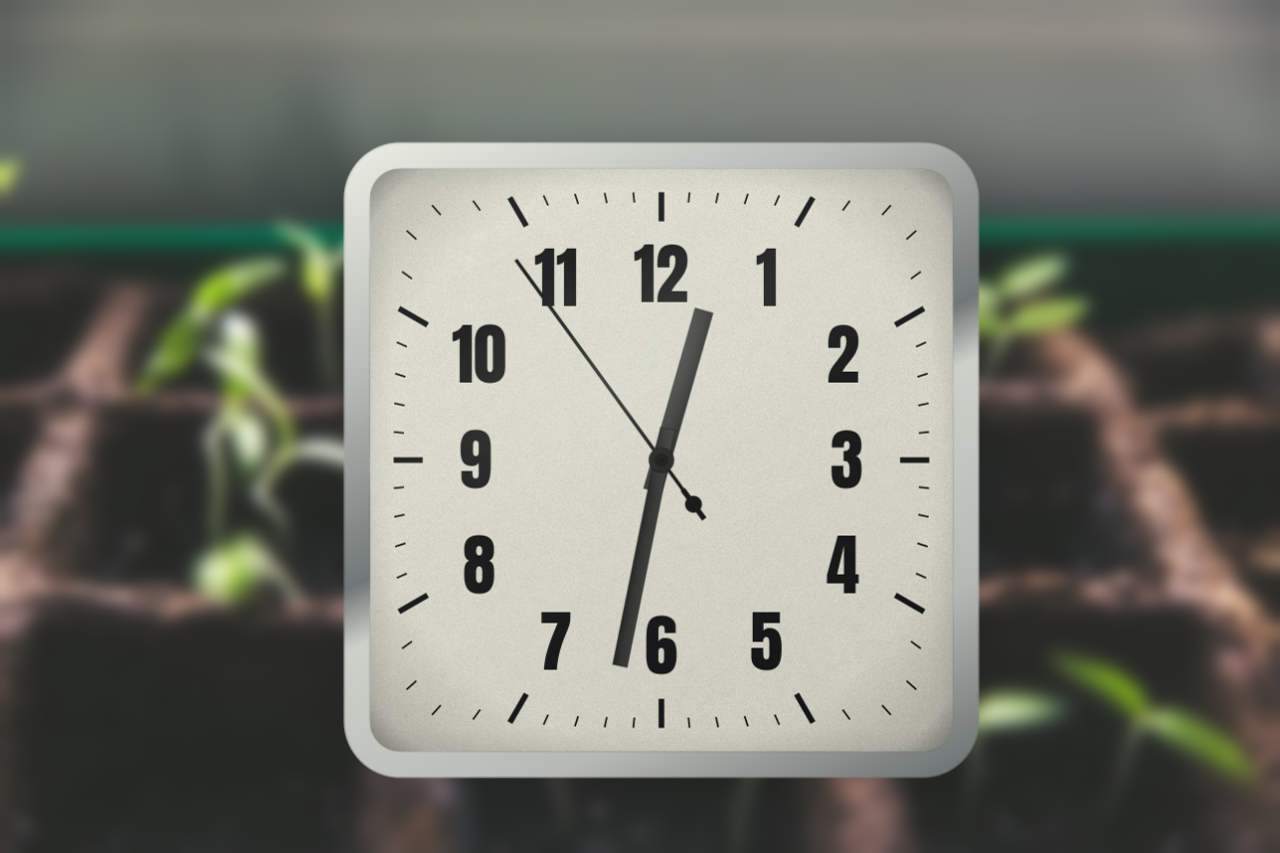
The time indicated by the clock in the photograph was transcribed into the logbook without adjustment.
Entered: 12:31:54
